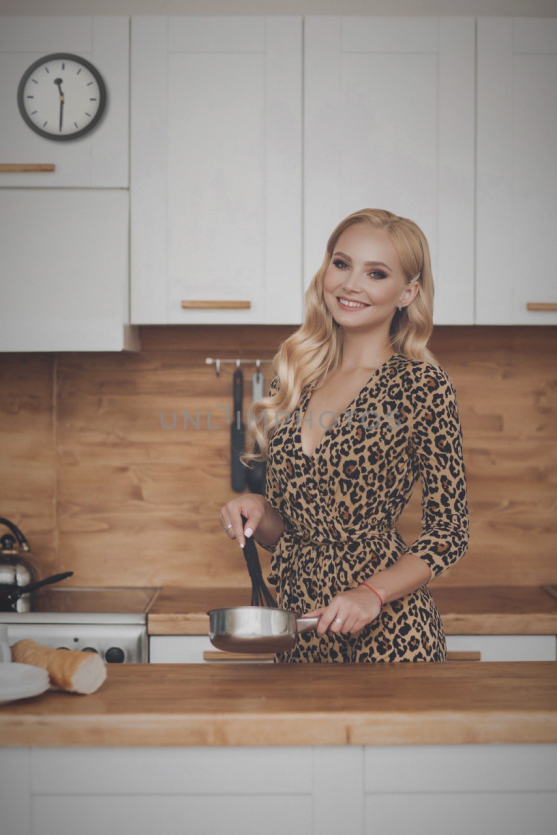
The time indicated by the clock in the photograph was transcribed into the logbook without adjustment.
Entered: 11:30
